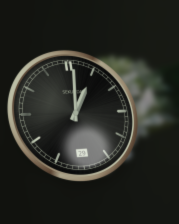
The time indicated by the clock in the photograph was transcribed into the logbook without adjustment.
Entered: 1:01
